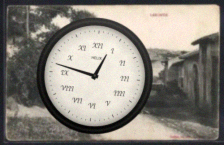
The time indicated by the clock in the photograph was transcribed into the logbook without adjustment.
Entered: 12:47
